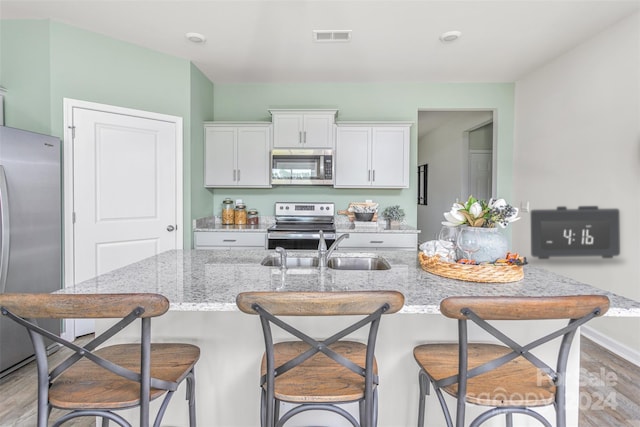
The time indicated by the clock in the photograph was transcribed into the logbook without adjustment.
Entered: 4:16
